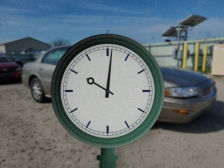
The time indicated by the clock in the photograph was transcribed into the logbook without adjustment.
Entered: 10:01
